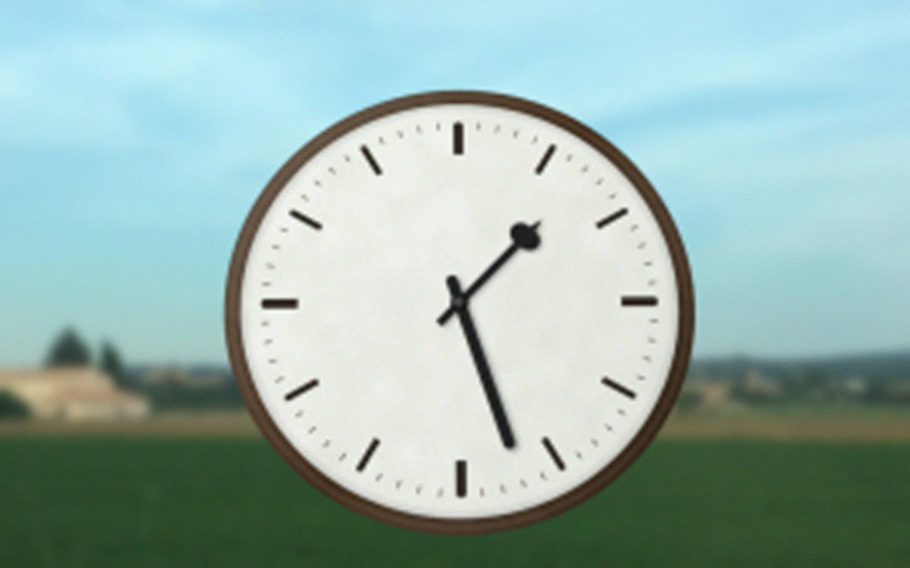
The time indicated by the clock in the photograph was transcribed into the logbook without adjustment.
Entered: 1:27
